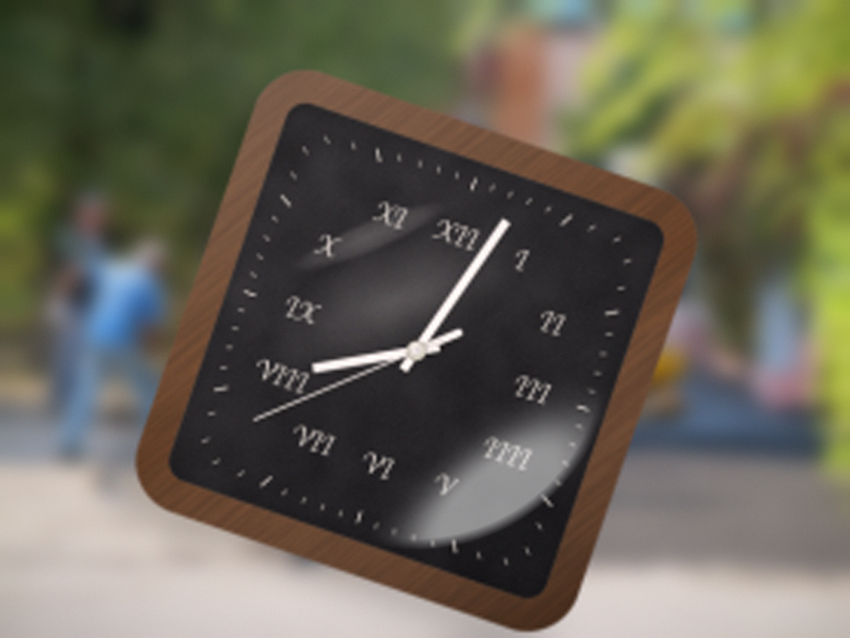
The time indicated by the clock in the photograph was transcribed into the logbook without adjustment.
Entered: 8:02:38
